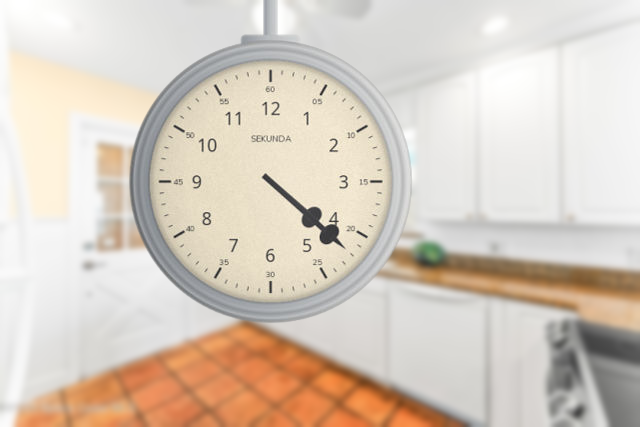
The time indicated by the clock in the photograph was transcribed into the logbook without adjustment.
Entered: 4:22
